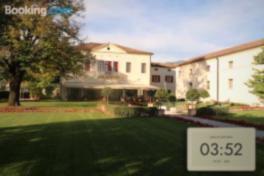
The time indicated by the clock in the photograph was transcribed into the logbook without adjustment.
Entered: 3:52
